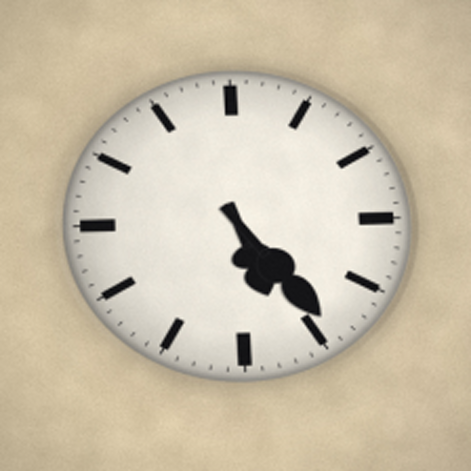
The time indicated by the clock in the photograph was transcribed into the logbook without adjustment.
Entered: 5:24
